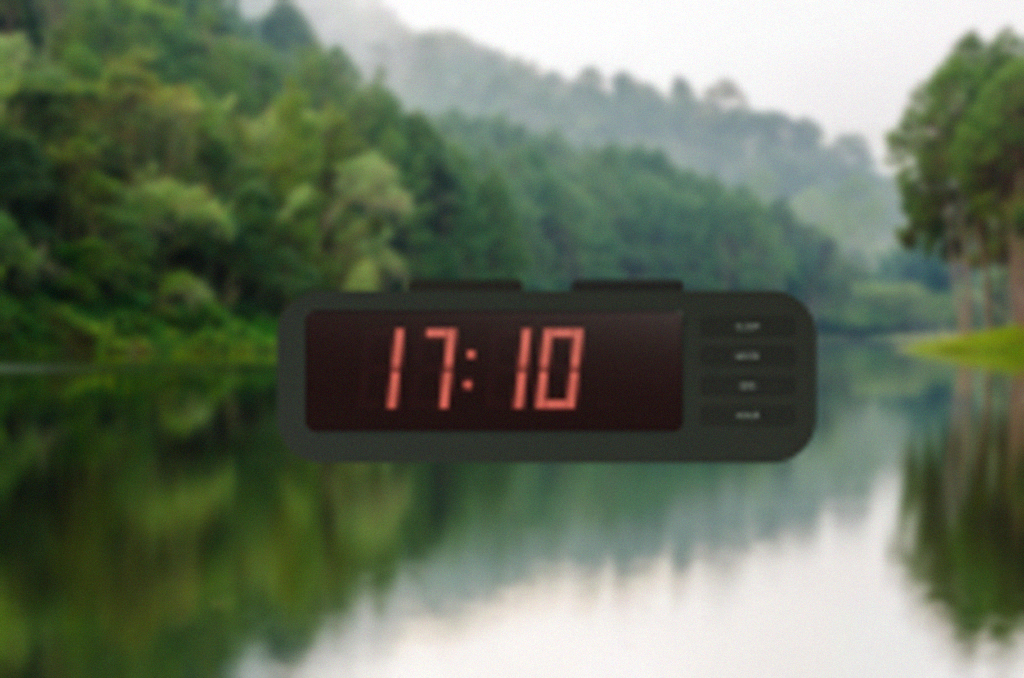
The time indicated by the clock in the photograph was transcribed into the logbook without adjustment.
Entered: 17:10
